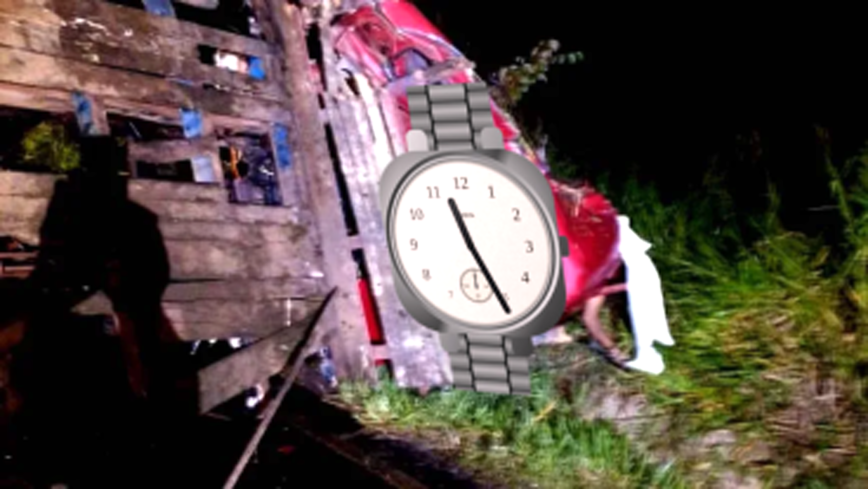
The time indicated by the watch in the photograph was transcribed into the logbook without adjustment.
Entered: 11:26
